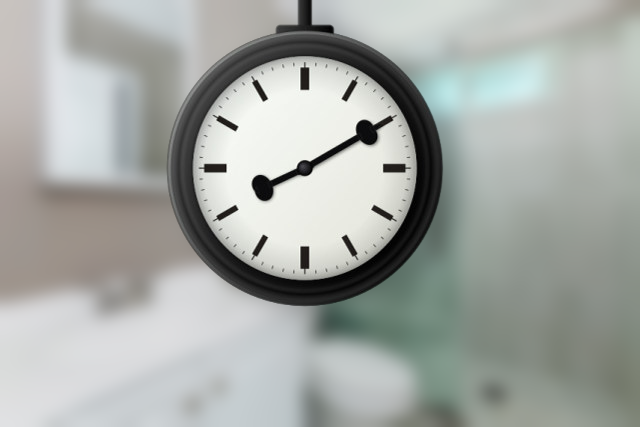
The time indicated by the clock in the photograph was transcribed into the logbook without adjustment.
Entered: 8:10
